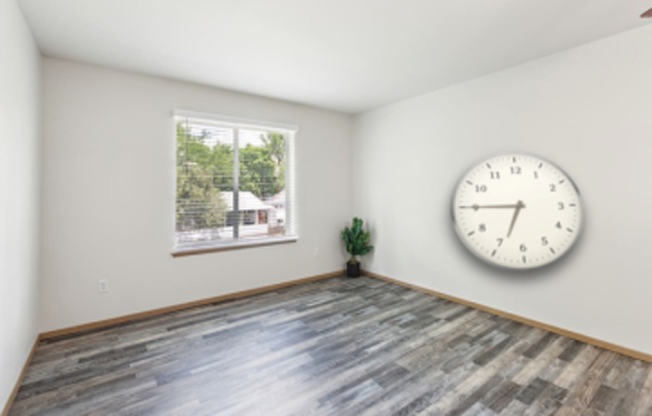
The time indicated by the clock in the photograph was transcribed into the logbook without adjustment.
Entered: 6:45
